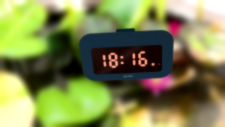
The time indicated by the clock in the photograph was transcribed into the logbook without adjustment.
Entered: 18:16
